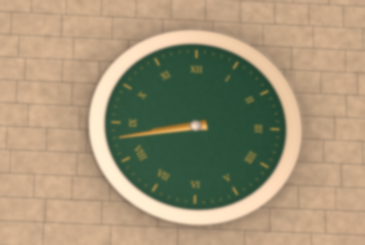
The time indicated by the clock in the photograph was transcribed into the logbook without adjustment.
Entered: 8:43
